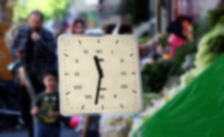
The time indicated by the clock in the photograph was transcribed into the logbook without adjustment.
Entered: 11:32
